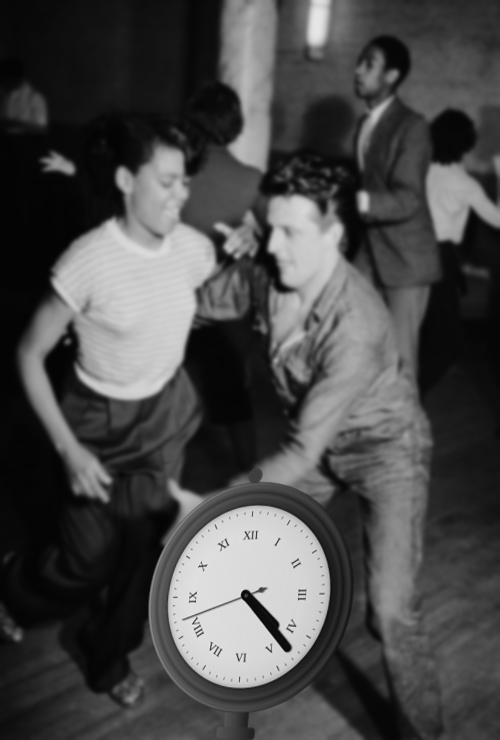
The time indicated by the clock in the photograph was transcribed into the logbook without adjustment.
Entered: 4:22:42
